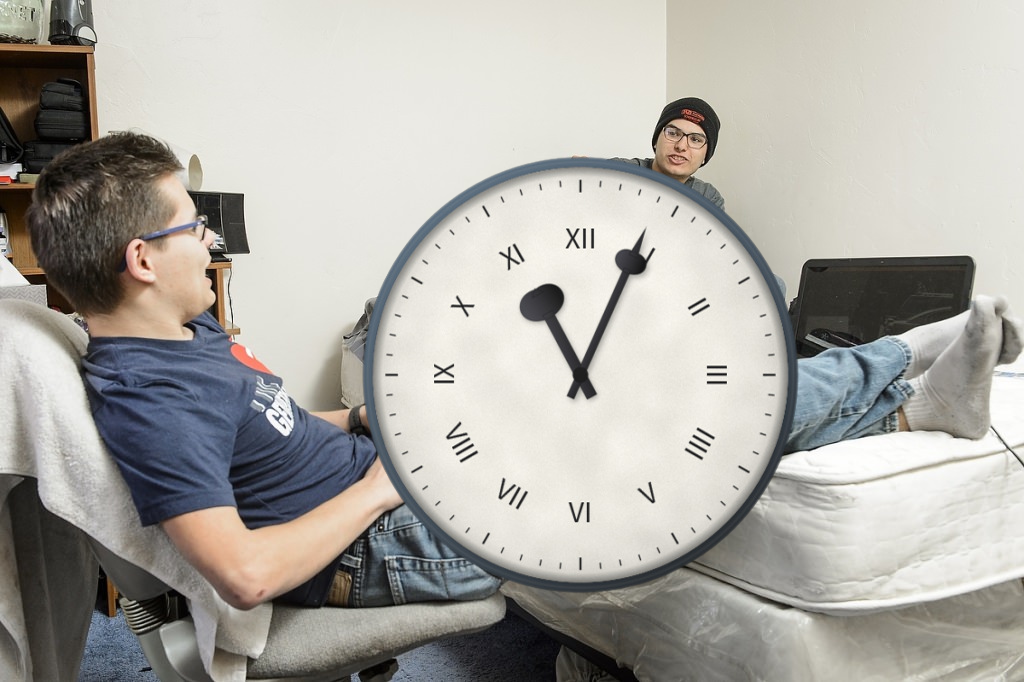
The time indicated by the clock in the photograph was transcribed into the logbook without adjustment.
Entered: 11:04
